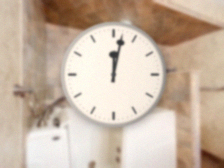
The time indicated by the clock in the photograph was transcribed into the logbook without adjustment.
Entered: 12:02
